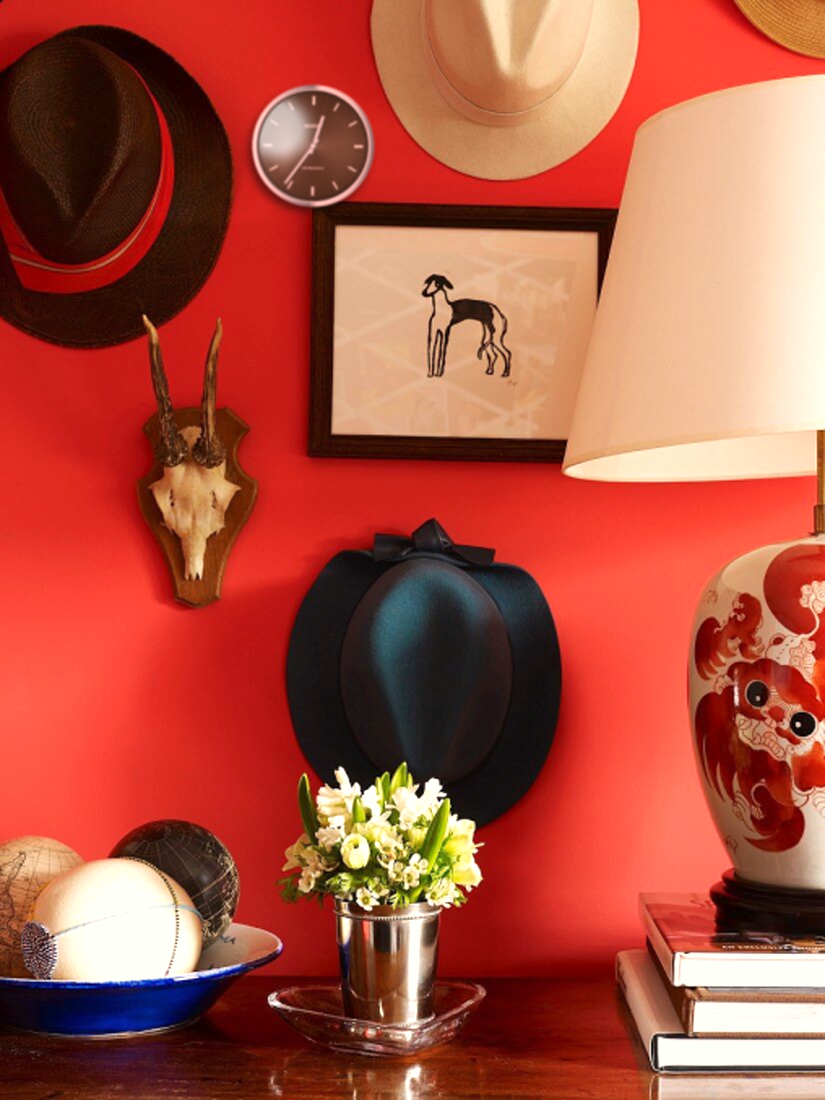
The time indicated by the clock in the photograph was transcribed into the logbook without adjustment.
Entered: 12:36
